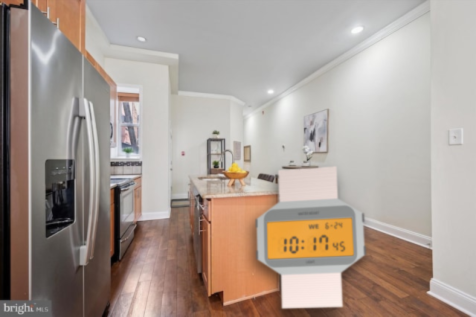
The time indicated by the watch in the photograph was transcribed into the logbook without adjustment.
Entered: 10:17:45
